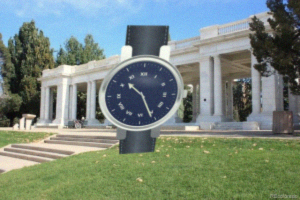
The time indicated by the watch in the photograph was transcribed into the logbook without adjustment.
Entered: 10:26
